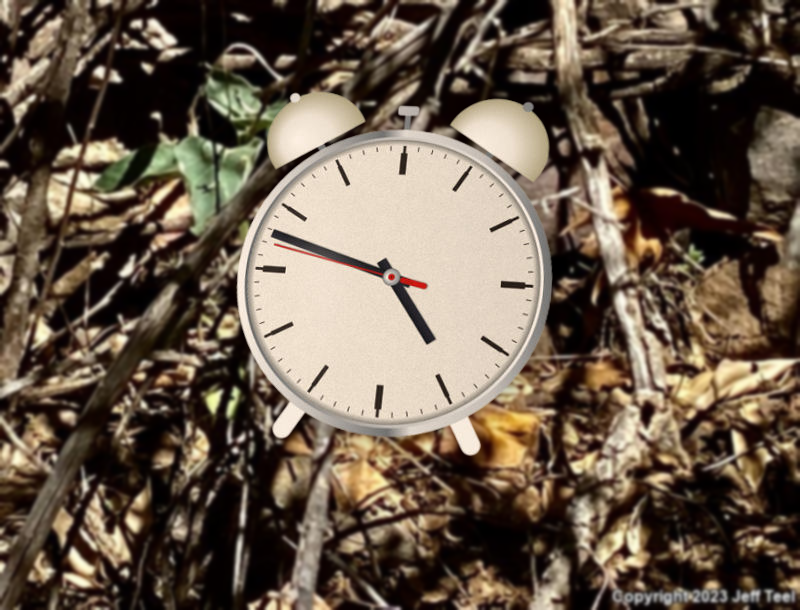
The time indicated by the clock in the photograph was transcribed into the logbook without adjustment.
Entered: 4:47:47
